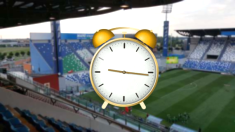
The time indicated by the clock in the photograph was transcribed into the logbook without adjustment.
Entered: 9:16
